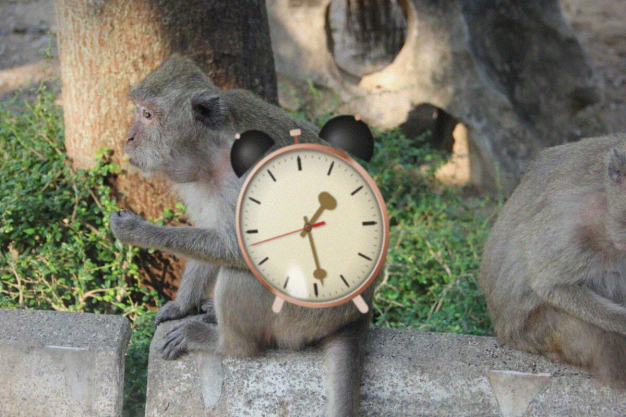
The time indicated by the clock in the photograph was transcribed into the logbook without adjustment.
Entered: 1:28:43
